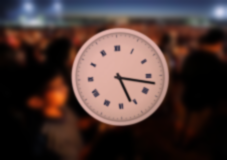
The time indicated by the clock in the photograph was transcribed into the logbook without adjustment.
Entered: 5:17
